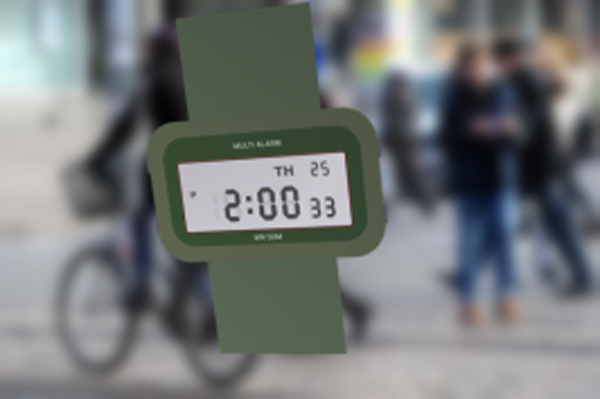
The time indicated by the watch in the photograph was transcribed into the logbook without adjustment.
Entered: 2:00:33
